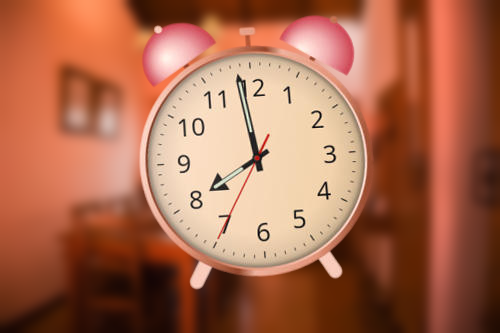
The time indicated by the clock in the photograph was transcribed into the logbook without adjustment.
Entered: 7:58:35
